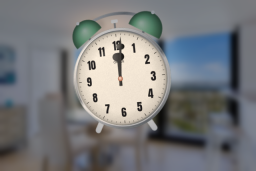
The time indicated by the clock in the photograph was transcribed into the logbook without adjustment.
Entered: 12:01
